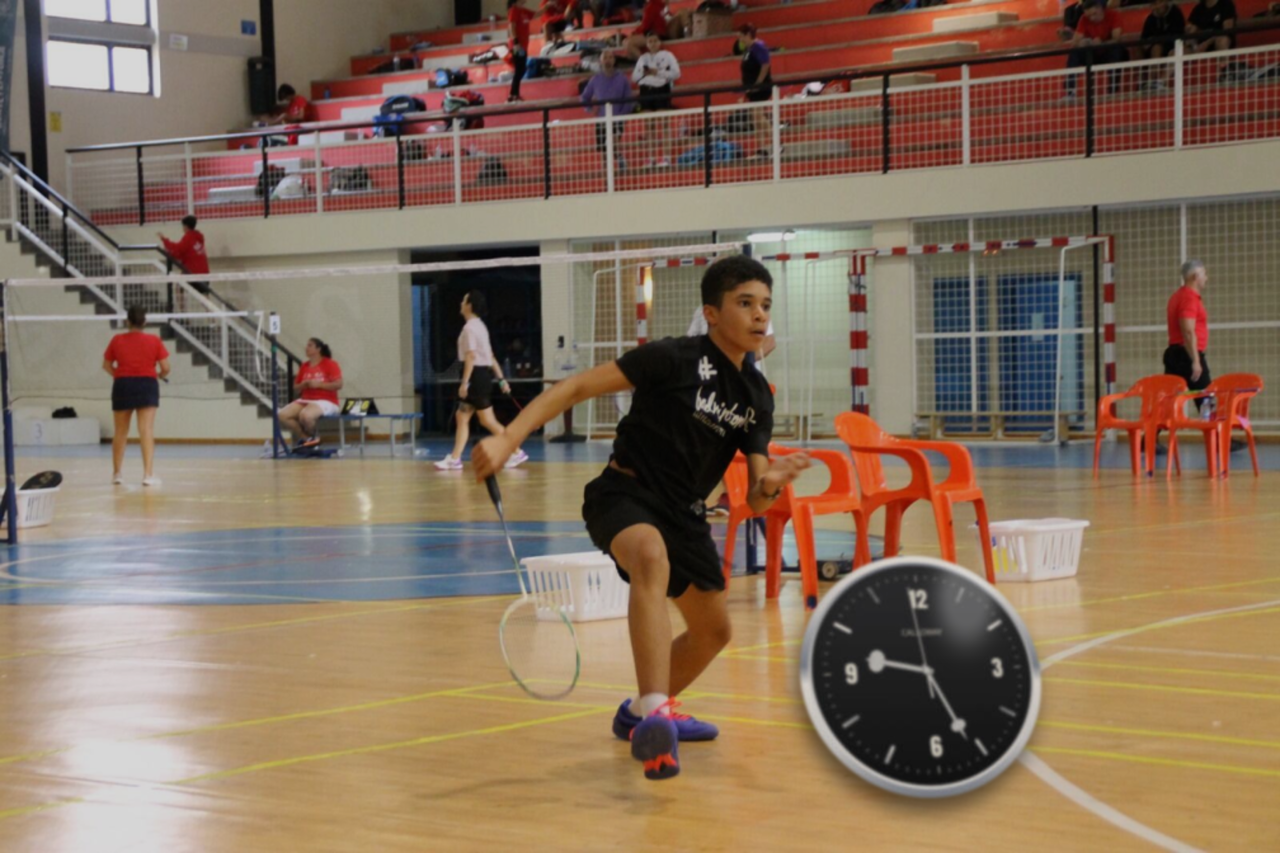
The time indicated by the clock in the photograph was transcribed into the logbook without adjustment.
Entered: 9:25:59
